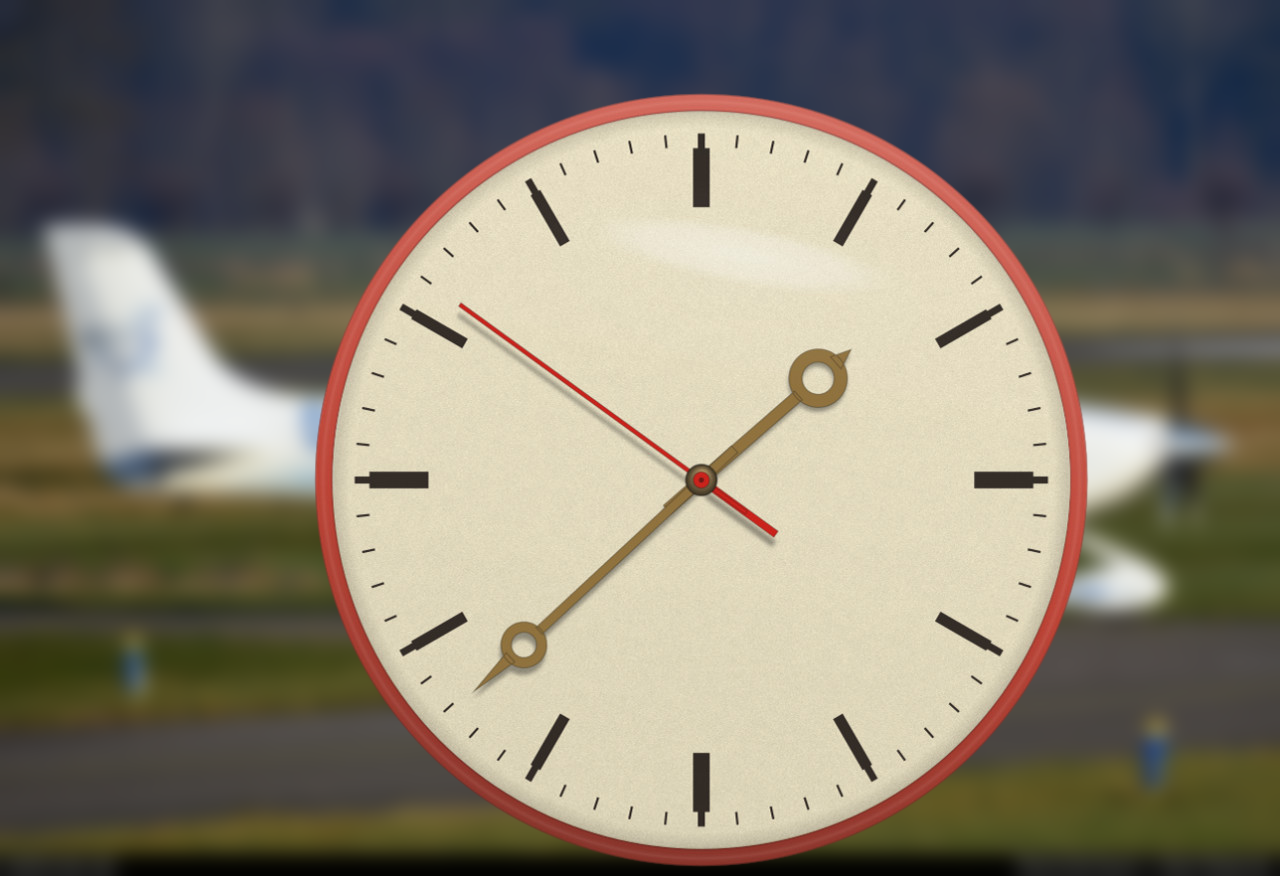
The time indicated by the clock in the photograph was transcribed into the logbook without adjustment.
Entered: 1:37:51
